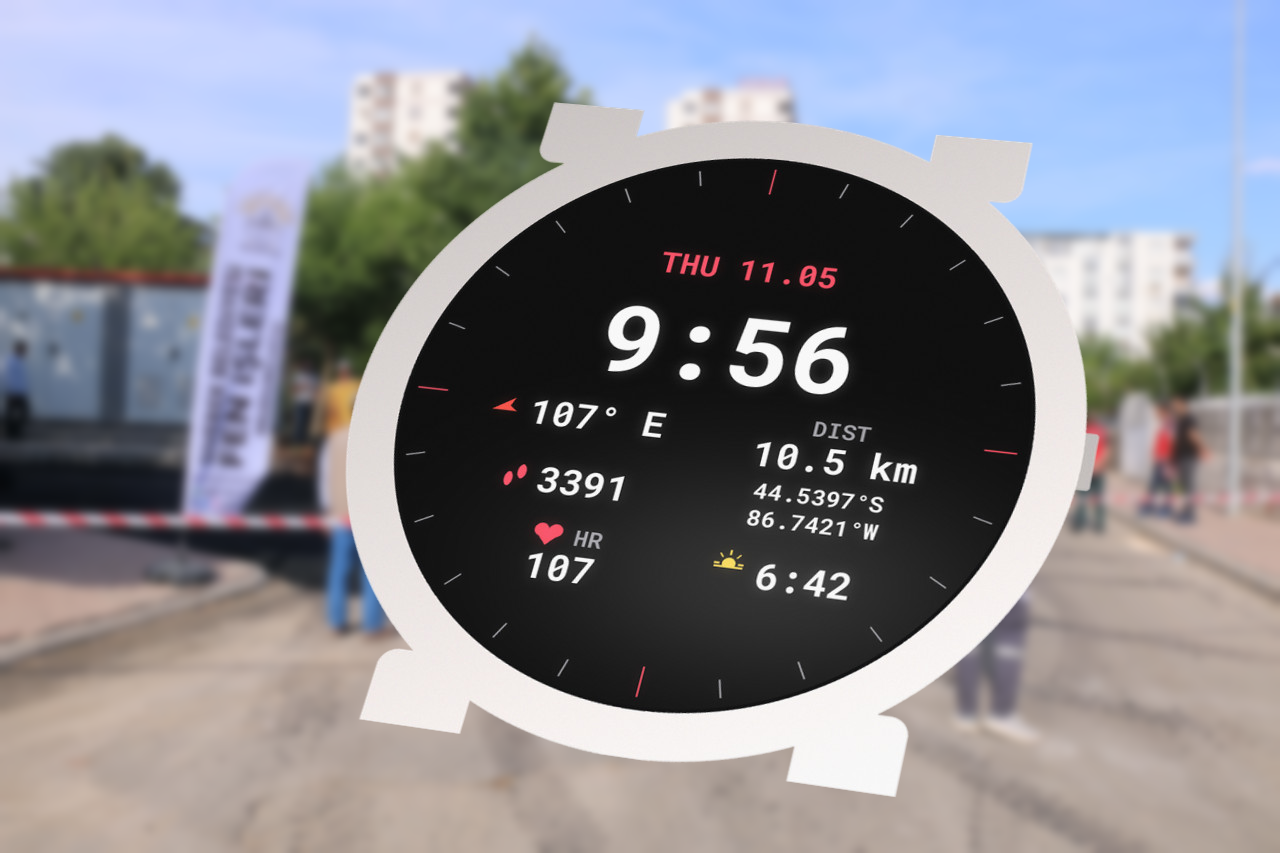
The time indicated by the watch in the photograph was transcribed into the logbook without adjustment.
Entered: 9:56
